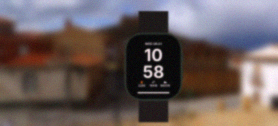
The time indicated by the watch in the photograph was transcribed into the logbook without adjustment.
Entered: 10:58
